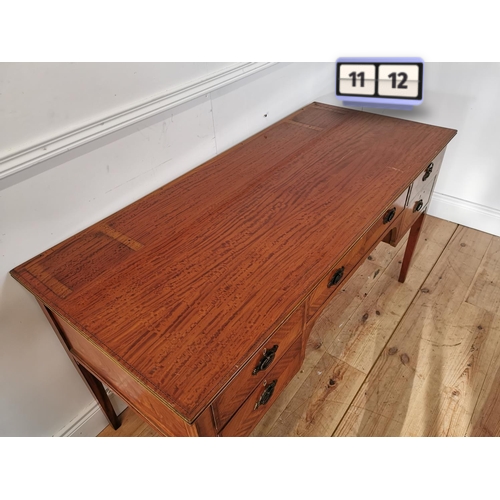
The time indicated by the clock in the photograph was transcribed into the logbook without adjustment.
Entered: 11:12
